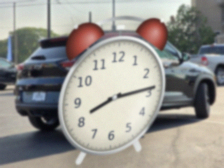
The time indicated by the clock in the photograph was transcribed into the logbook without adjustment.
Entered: 8:14
